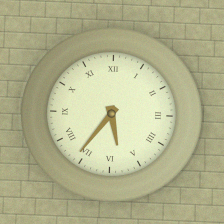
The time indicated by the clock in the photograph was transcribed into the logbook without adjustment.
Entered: 5:36
